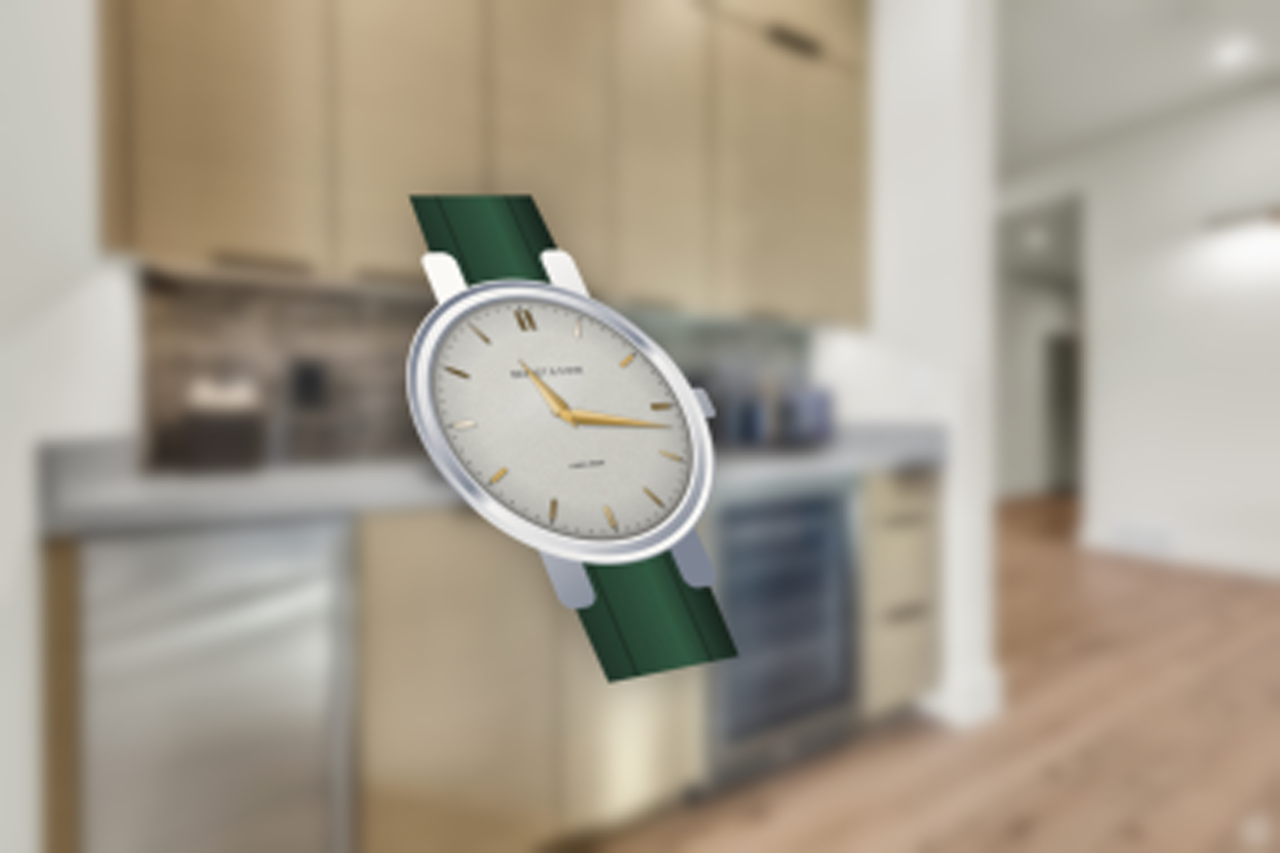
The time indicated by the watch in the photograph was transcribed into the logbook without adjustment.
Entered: 11:17
